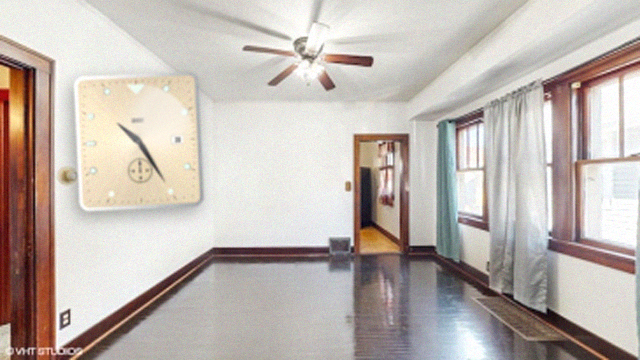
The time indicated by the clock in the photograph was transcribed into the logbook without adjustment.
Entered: 10:25
